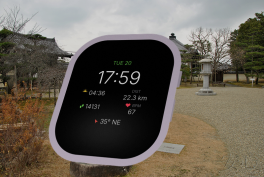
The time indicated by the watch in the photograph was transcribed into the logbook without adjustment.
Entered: 17:59
